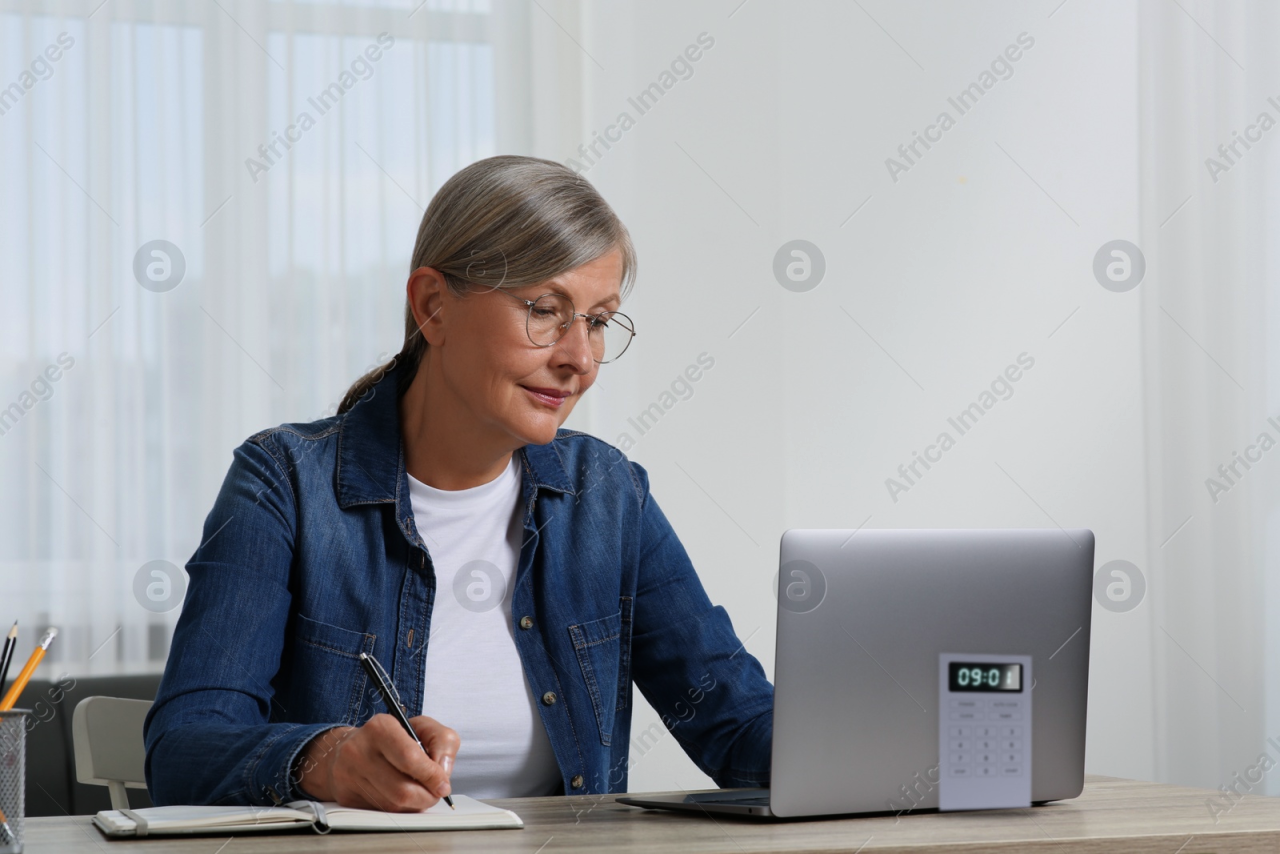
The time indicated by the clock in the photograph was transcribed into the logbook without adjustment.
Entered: 9:01
